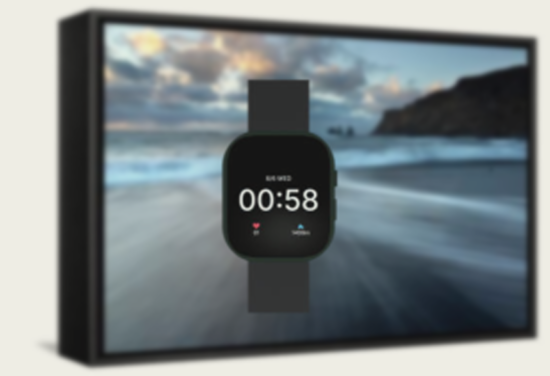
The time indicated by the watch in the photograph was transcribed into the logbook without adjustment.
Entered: 0:58
